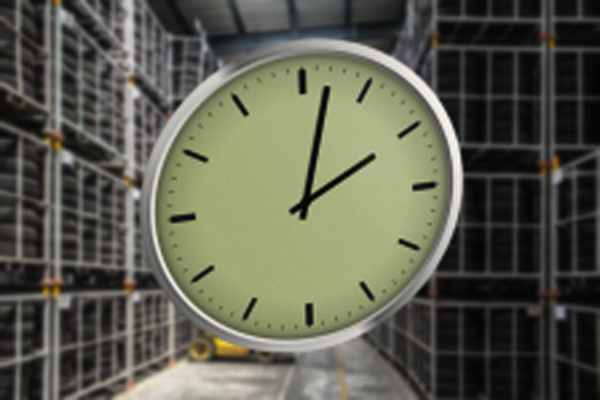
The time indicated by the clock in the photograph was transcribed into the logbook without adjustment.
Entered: 2:02
